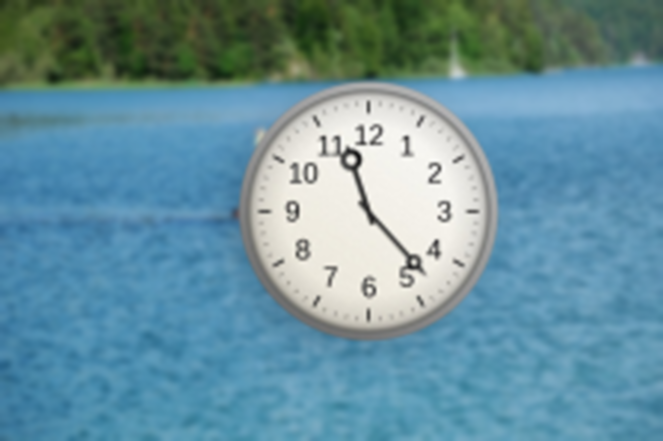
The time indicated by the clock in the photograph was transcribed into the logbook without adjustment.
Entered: 11:23
